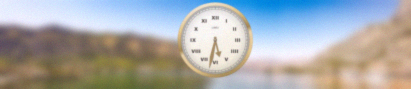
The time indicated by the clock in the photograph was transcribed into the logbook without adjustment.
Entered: 5:32
